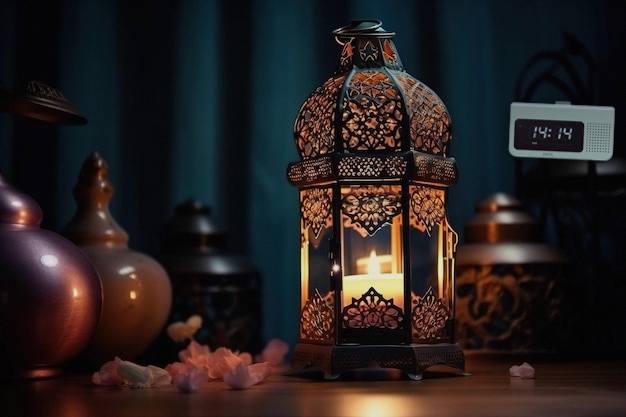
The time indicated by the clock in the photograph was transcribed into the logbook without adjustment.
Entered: 14:14
